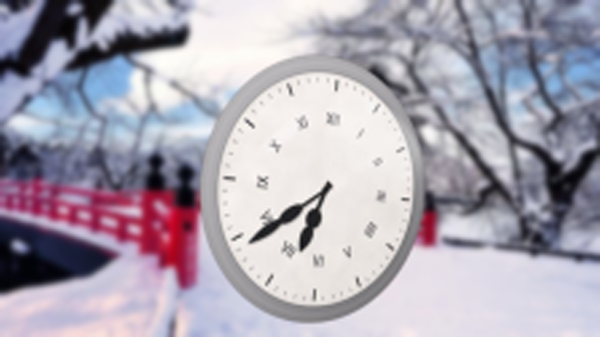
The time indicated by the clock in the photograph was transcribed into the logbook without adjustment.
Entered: 6:39
